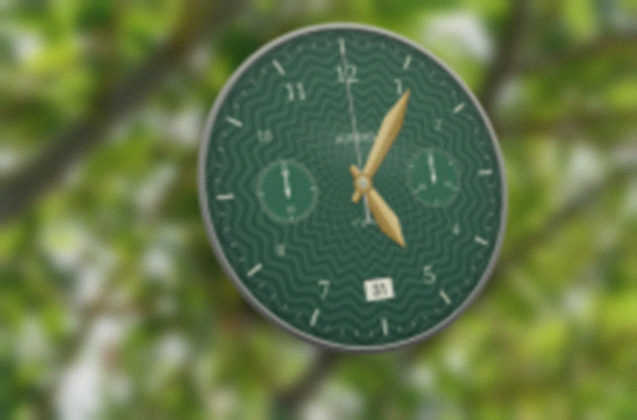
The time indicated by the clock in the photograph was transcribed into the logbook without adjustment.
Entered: 5:06
